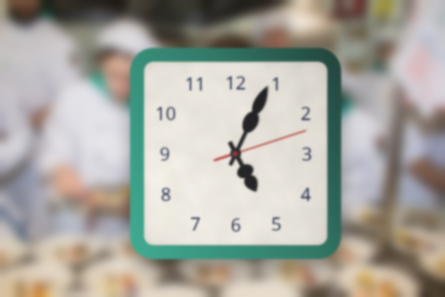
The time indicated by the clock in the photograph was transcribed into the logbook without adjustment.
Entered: 5:04:12
